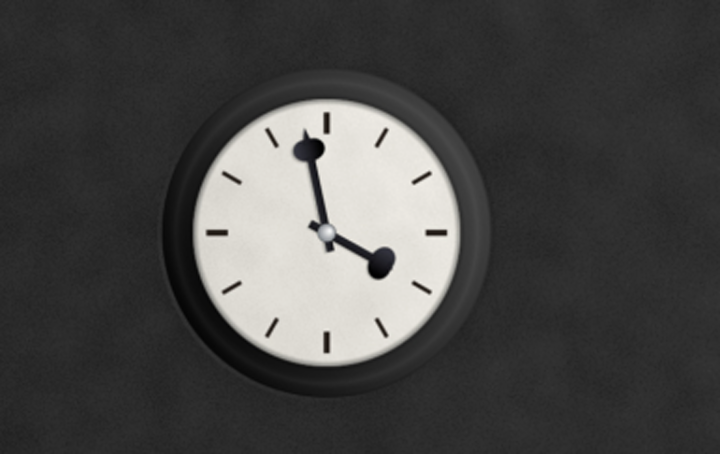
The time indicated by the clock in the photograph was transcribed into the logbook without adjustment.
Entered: 3:58
